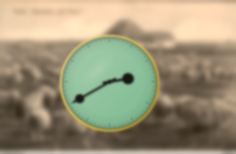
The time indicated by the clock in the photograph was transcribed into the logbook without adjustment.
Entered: 2:40
